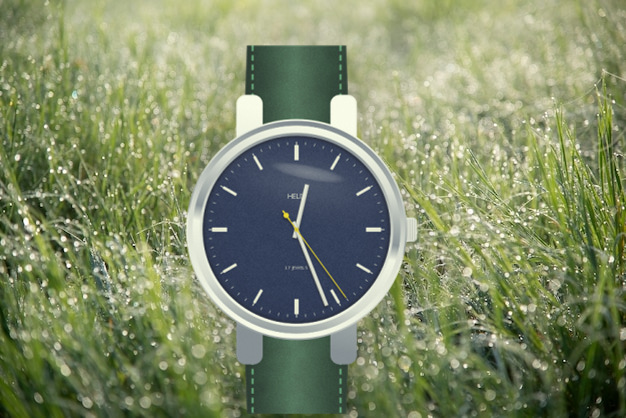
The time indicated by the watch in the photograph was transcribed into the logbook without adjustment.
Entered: 12:26:24
